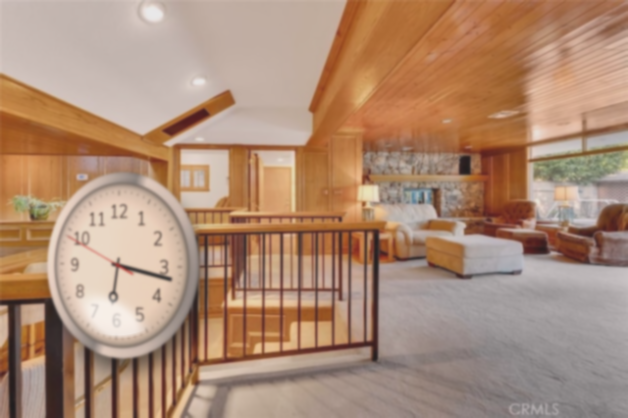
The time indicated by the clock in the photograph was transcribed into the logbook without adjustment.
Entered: 6:16:49
